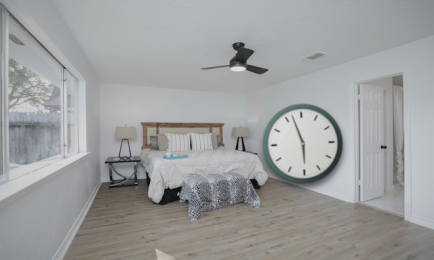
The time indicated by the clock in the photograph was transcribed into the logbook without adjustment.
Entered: 5:57
